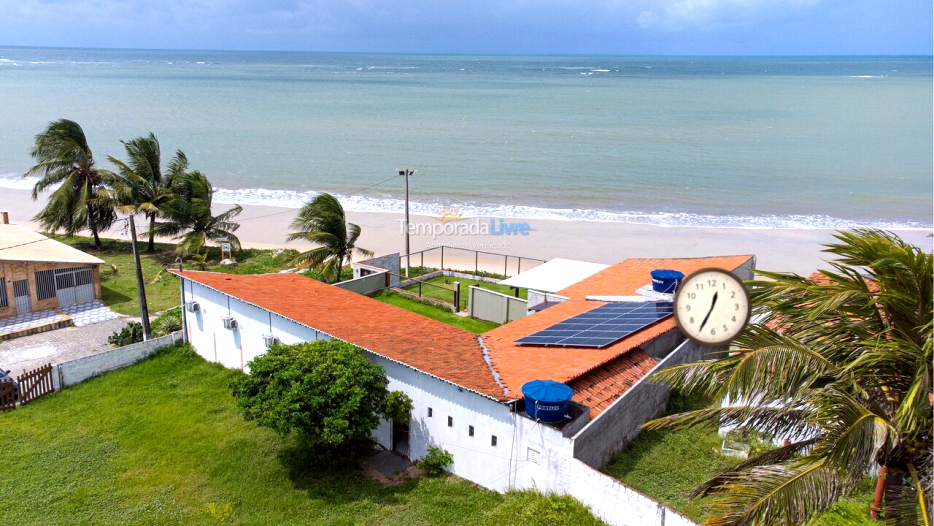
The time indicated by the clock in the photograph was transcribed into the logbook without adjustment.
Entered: 12:35
